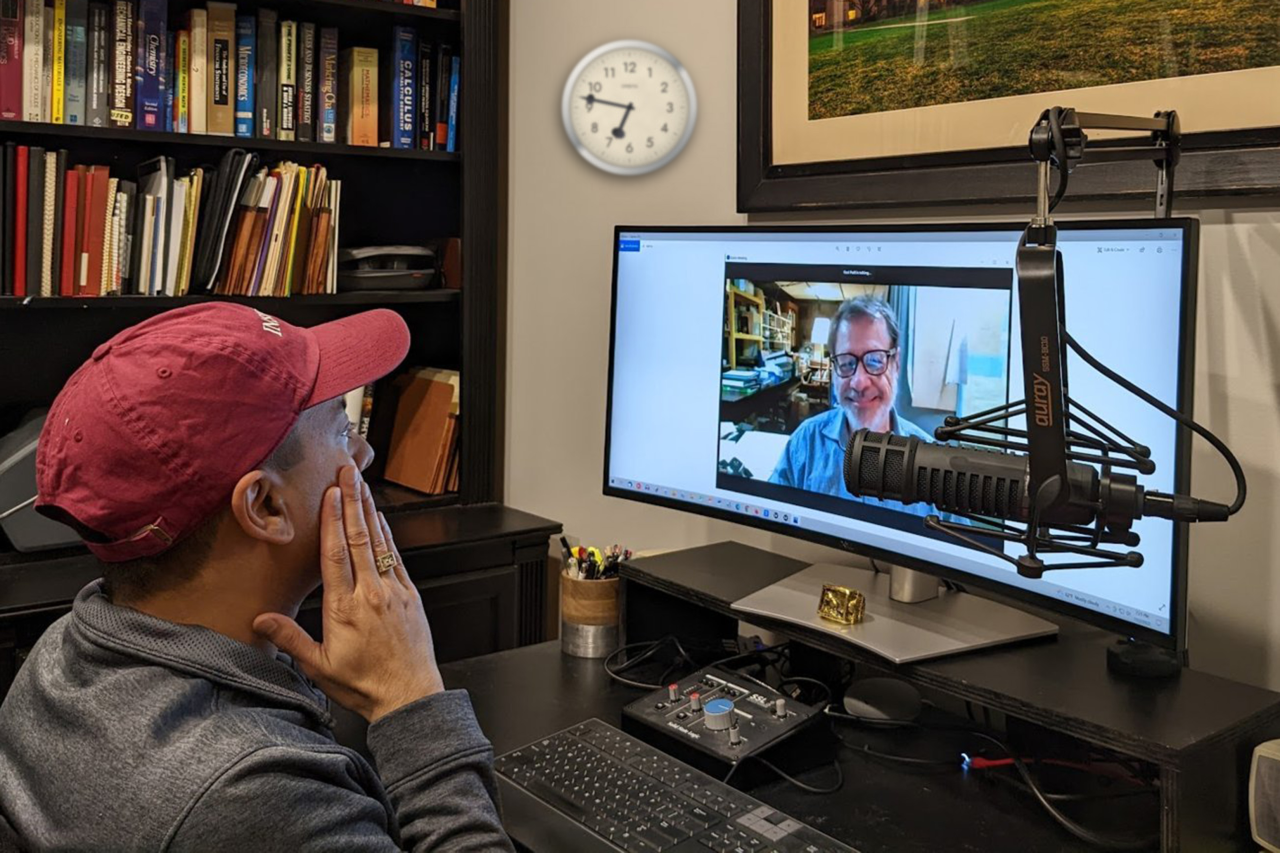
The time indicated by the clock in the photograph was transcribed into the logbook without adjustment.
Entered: 6:47
